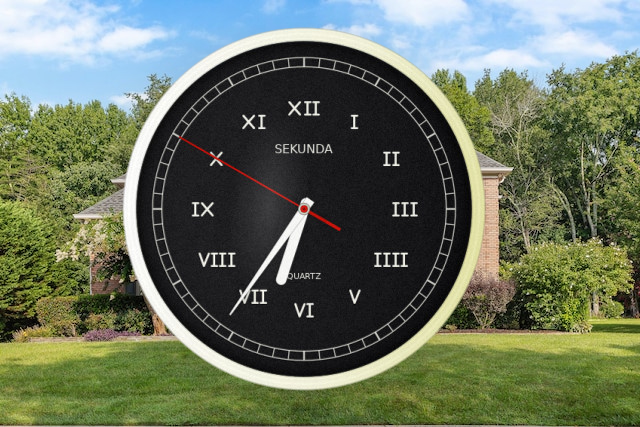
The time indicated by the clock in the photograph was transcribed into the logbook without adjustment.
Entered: 6:35:50
